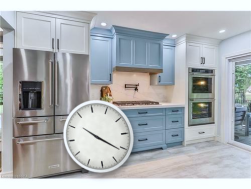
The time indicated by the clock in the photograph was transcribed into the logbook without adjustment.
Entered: 10:21
